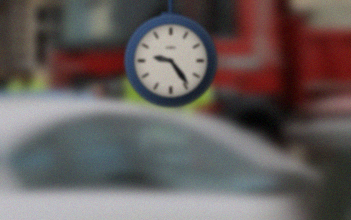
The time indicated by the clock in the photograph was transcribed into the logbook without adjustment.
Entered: 9:24
